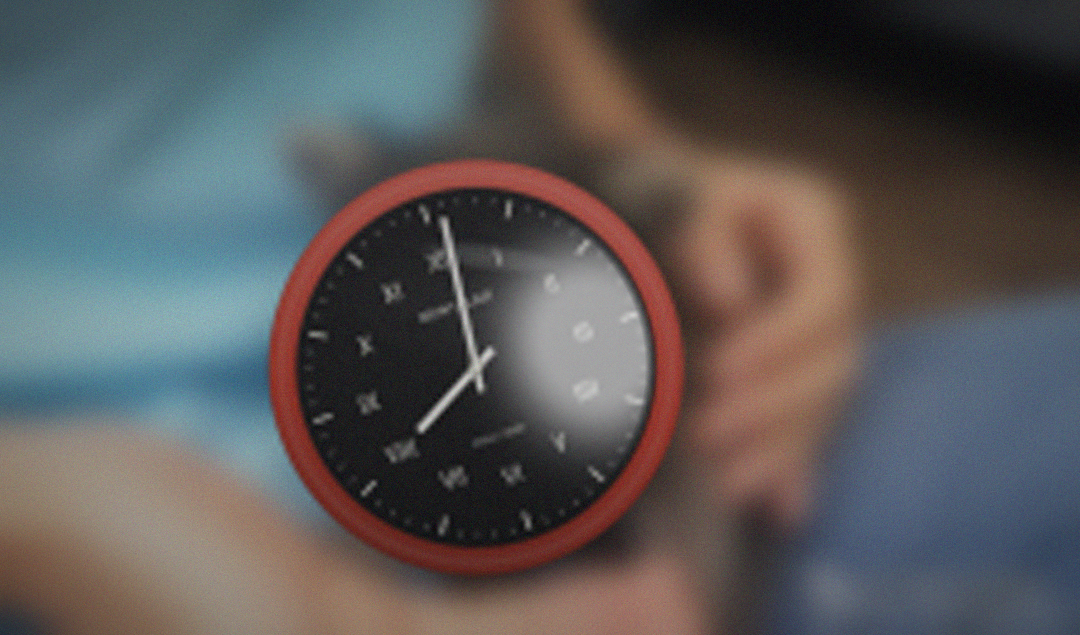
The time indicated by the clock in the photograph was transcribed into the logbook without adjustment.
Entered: 8:01
